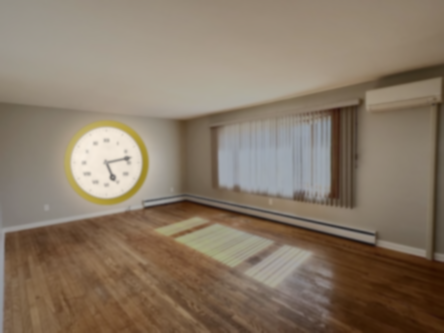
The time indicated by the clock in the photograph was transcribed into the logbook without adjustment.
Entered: 5:13
